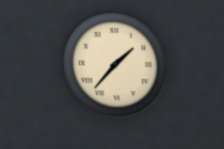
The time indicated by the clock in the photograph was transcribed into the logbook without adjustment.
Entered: 1:37
